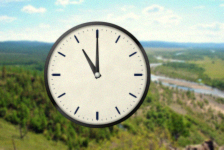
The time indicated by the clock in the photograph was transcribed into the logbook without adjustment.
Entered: 11:00
